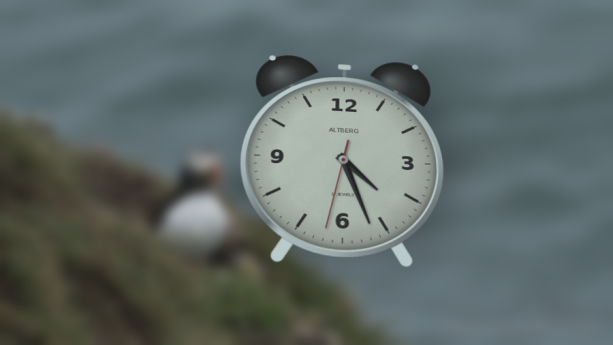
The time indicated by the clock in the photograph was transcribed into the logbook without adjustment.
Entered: 4:26:32
